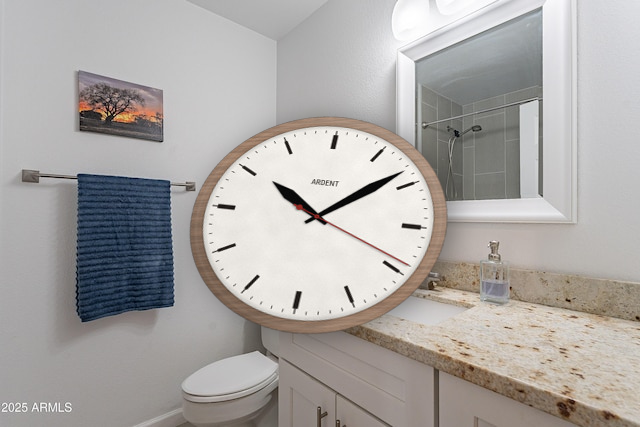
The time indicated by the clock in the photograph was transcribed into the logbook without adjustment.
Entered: 10:08:19
